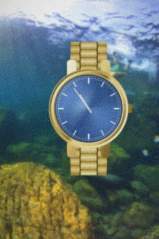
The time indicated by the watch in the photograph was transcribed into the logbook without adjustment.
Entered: 10:54
